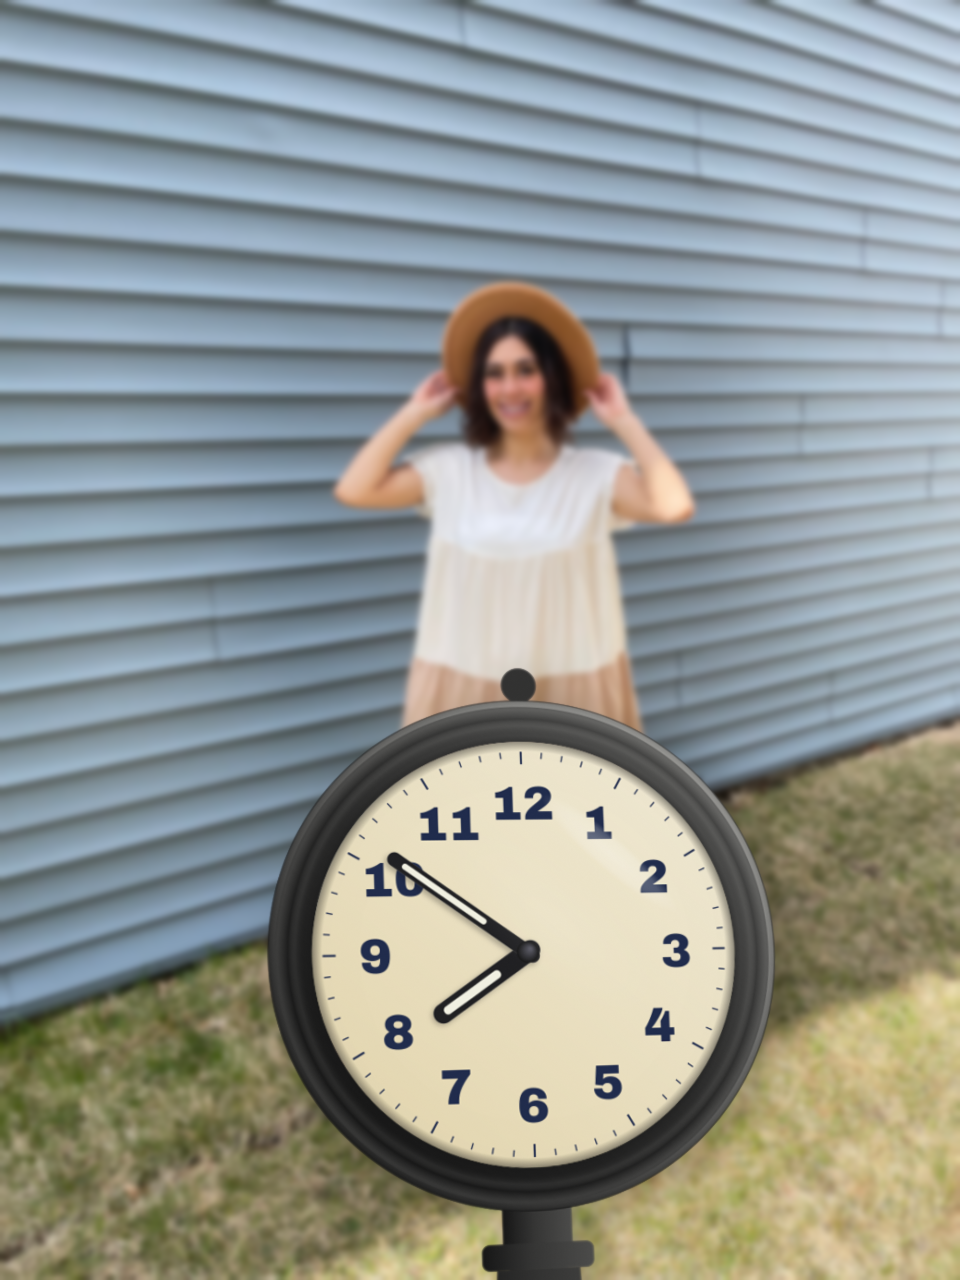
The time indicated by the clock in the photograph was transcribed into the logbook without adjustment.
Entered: 7:51
